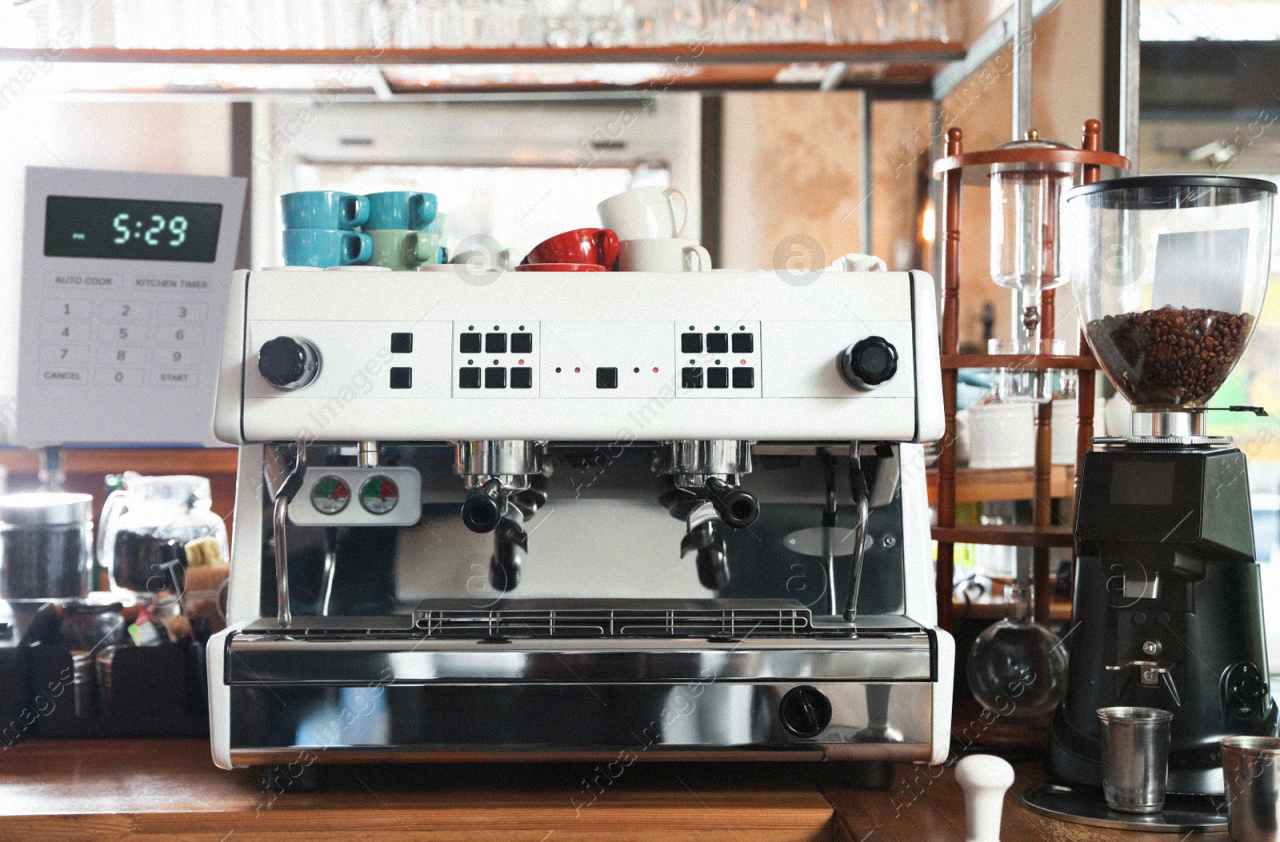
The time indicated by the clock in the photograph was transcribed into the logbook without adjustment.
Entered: 5:29
